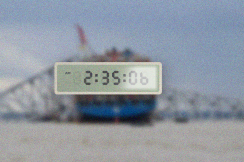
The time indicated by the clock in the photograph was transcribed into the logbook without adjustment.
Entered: 2:35:06
